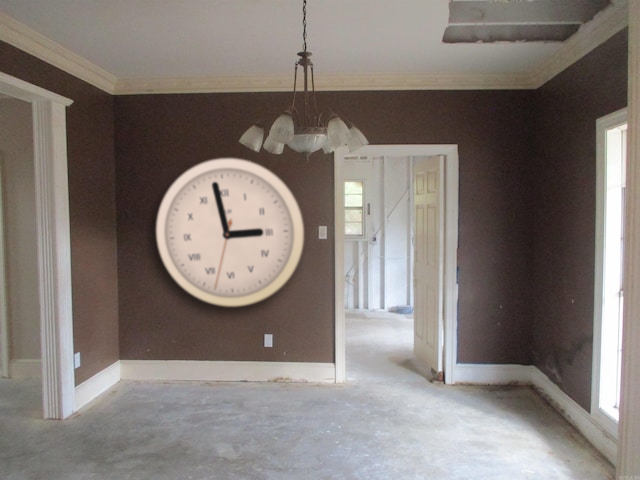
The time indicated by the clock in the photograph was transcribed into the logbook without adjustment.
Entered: 2:58:33
